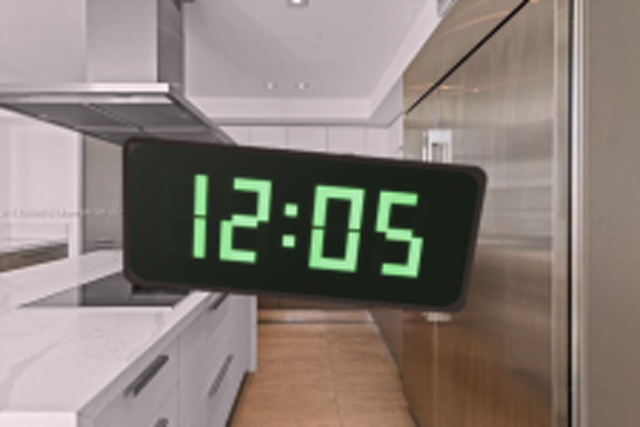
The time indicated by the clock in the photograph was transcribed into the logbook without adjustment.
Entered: 12:05
